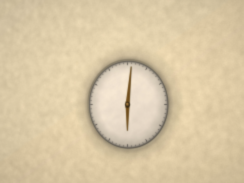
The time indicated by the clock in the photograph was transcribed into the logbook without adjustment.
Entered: 6:01
